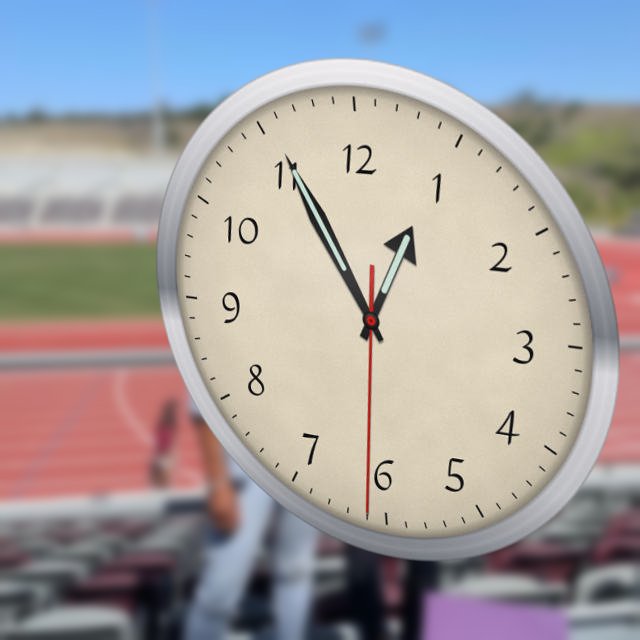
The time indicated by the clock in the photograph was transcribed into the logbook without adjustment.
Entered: 12:55:31
